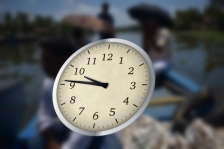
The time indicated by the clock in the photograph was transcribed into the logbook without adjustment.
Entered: 9:46
